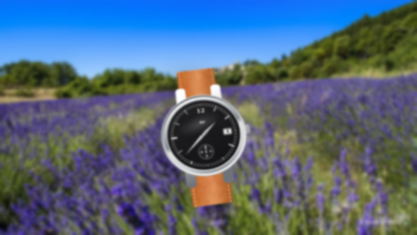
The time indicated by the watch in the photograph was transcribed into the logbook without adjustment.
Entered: 1:38
